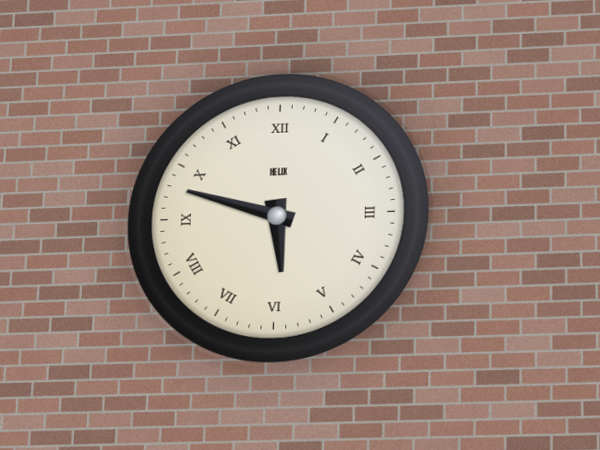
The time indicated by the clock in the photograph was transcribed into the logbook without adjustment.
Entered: 5:48
